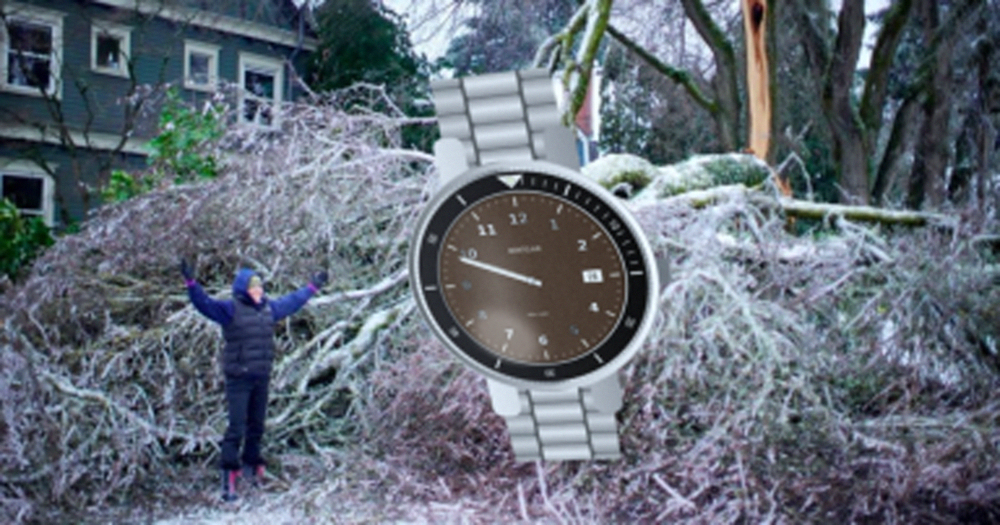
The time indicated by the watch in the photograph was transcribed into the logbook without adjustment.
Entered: 9:49
